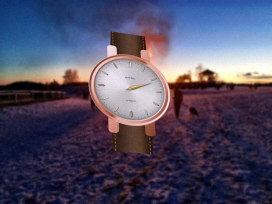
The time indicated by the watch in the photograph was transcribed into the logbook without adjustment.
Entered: 2:11
